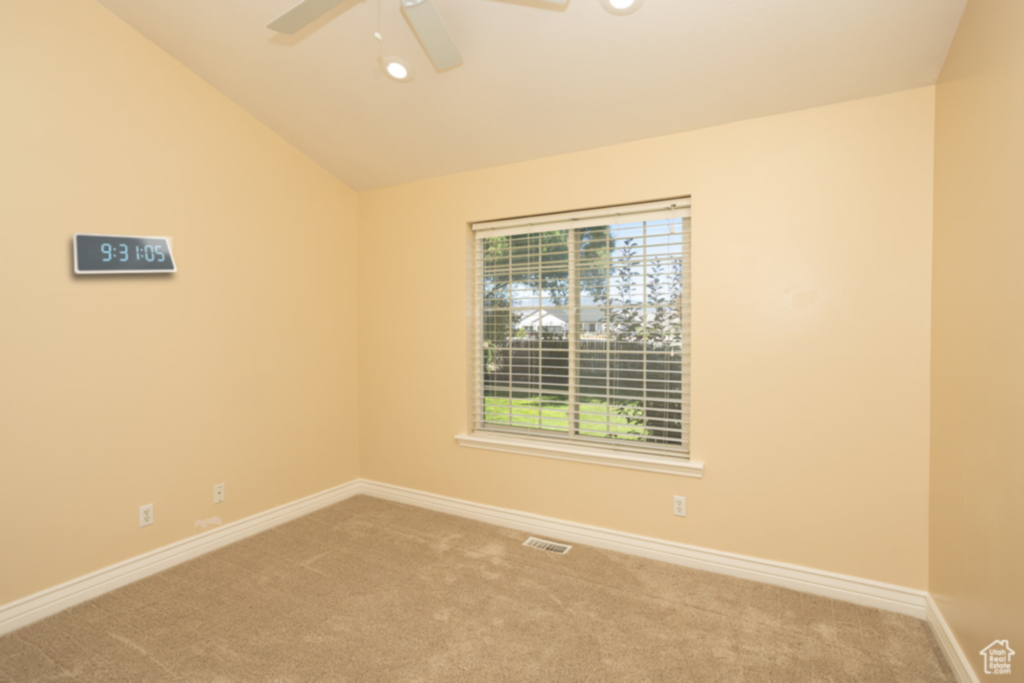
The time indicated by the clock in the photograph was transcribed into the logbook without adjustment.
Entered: 9:31:05
